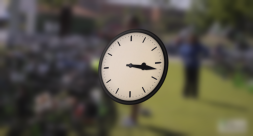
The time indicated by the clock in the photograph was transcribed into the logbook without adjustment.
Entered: 3:17
